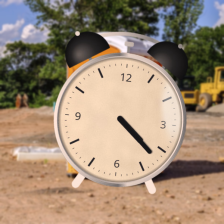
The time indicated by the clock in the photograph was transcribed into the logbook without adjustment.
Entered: 4:22
